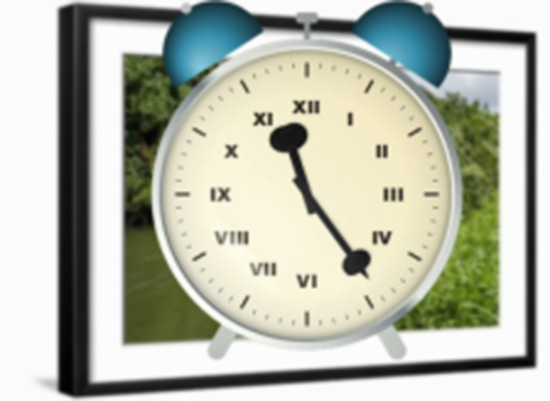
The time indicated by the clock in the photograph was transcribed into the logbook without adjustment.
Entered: 11:24
